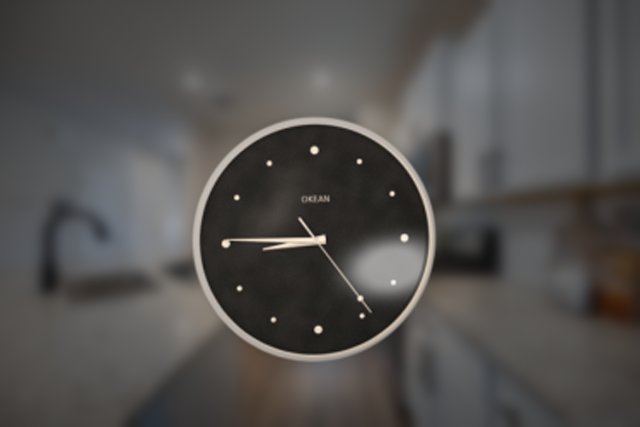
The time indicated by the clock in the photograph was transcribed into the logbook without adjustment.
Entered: 8:45:24
